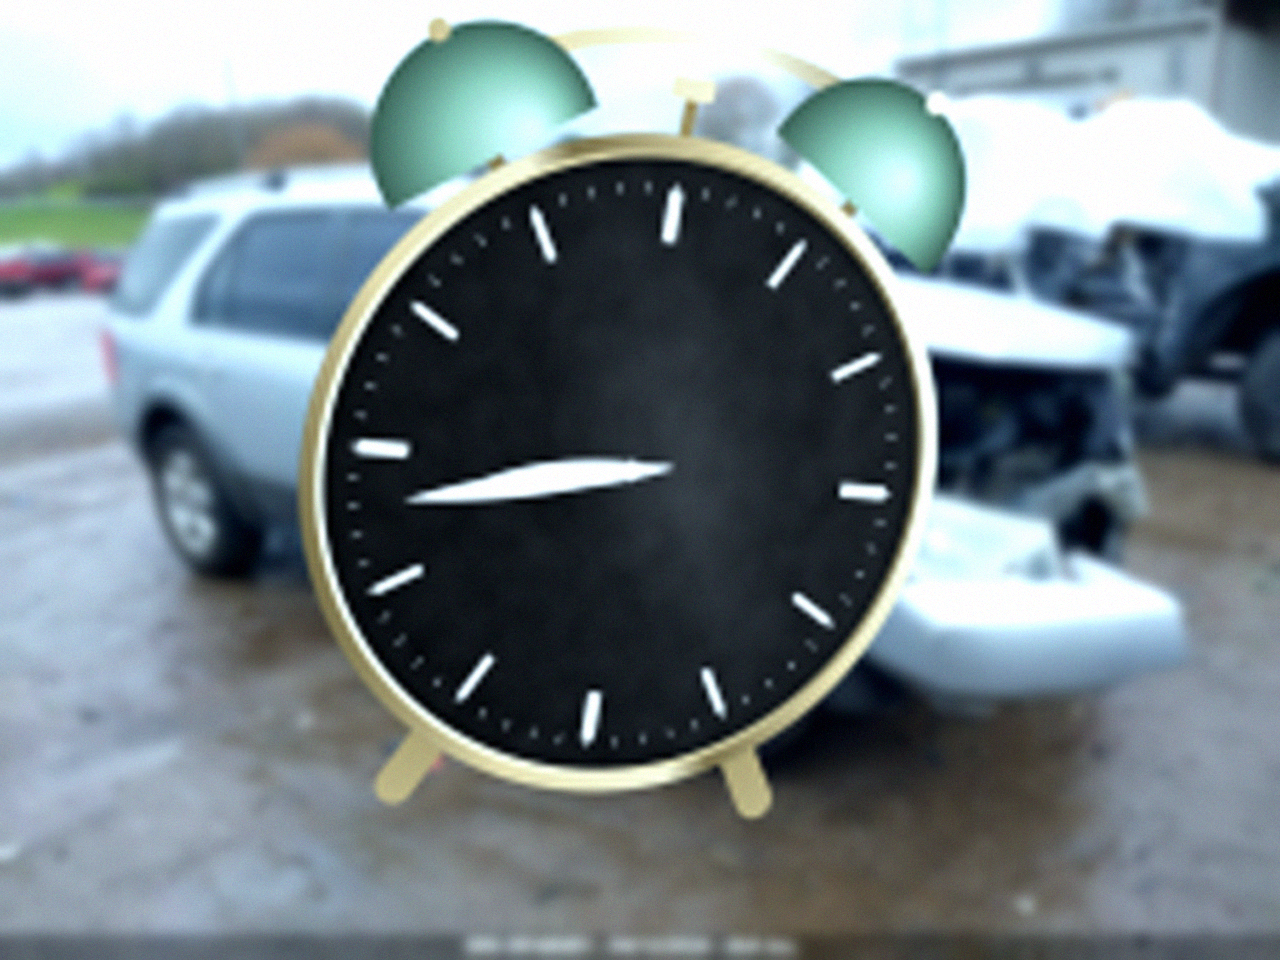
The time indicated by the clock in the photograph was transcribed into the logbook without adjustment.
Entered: 8:43
